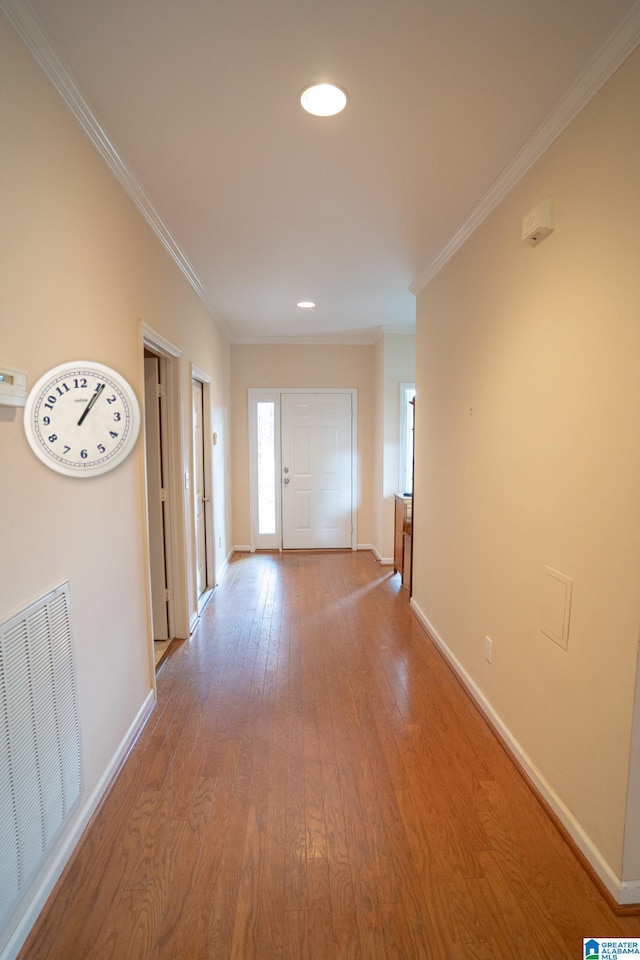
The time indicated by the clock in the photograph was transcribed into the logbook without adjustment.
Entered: 1:06
